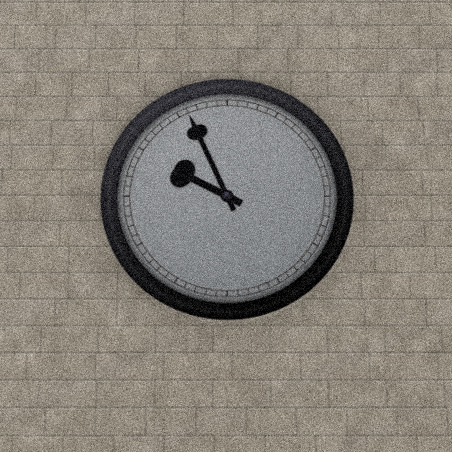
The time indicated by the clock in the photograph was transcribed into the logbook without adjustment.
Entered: 9:56
